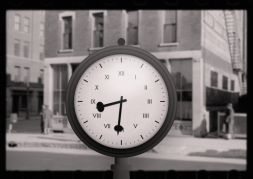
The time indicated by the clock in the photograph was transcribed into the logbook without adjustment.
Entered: 8:31
